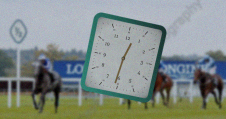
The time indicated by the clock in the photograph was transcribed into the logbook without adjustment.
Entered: 12:31
